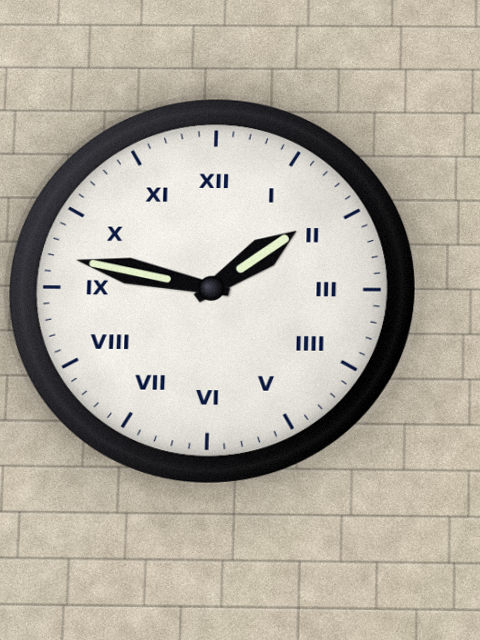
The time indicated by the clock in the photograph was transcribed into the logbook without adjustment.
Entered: 1:47
